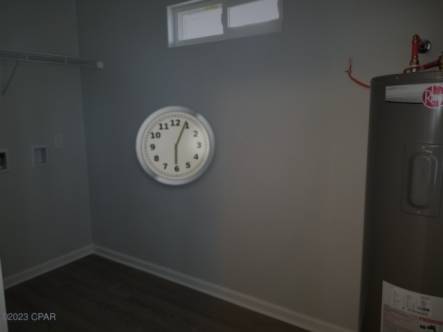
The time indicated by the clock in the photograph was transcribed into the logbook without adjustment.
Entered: 6:04
